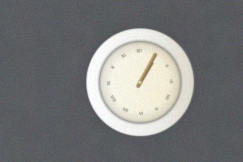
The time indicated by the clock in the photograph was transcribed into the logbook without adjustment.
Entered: 1:05
